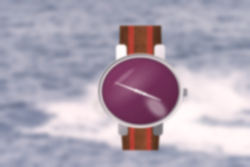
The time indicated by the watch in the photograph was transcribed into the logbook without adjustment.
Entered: 3:49
